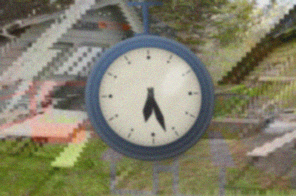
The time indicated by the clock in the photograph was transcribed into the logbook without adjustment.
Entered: 6:27
